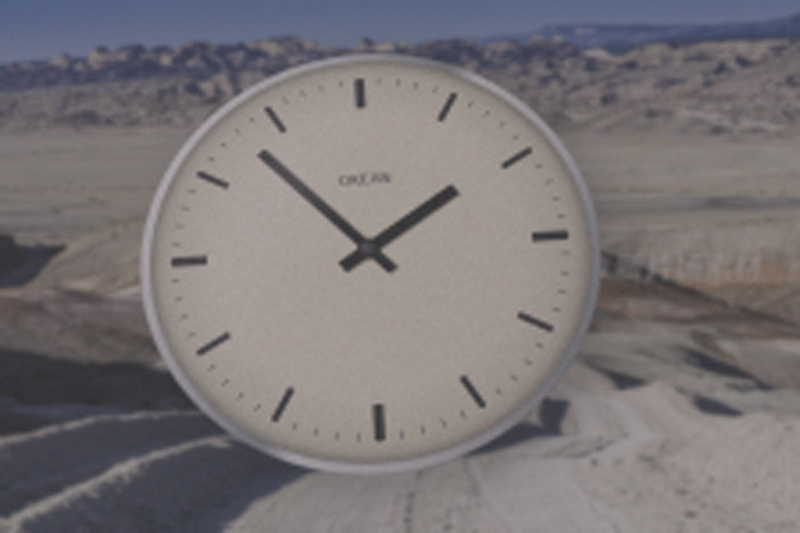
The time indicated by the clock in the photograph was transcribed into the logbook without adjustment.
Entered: 1:53
